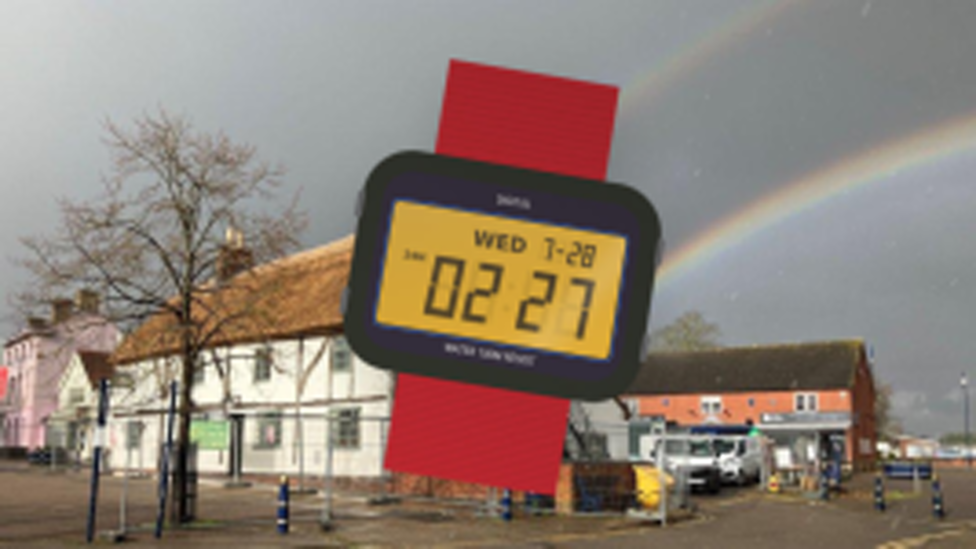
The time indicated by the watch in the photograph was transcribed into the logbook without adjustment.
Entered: 2:27
